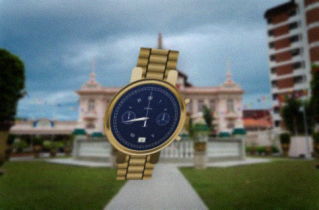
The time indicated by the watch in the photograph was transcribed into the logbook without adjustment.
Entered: 8:43
